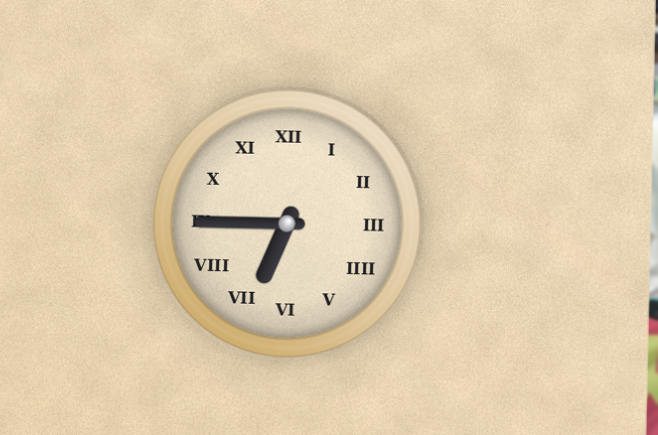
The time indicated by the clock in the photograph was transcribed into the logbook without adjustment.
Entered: 6:45
